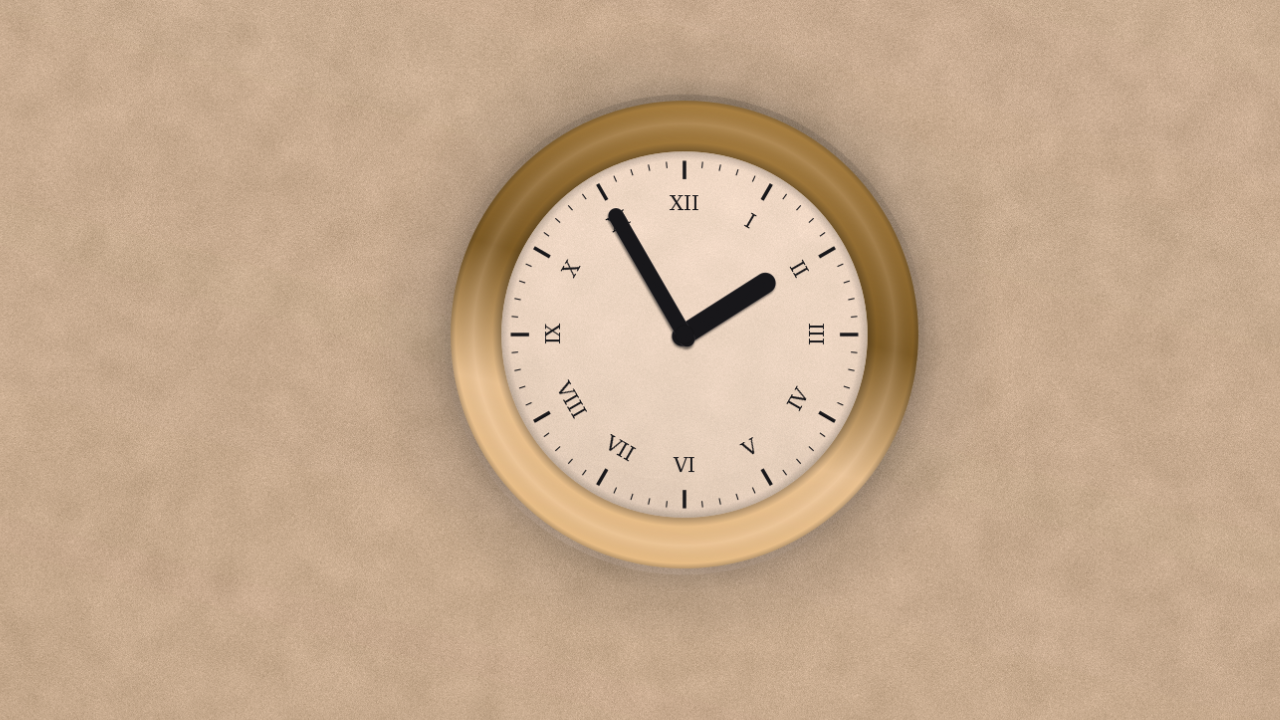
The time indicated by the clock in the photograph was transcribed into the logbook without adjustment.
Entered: 1:55
